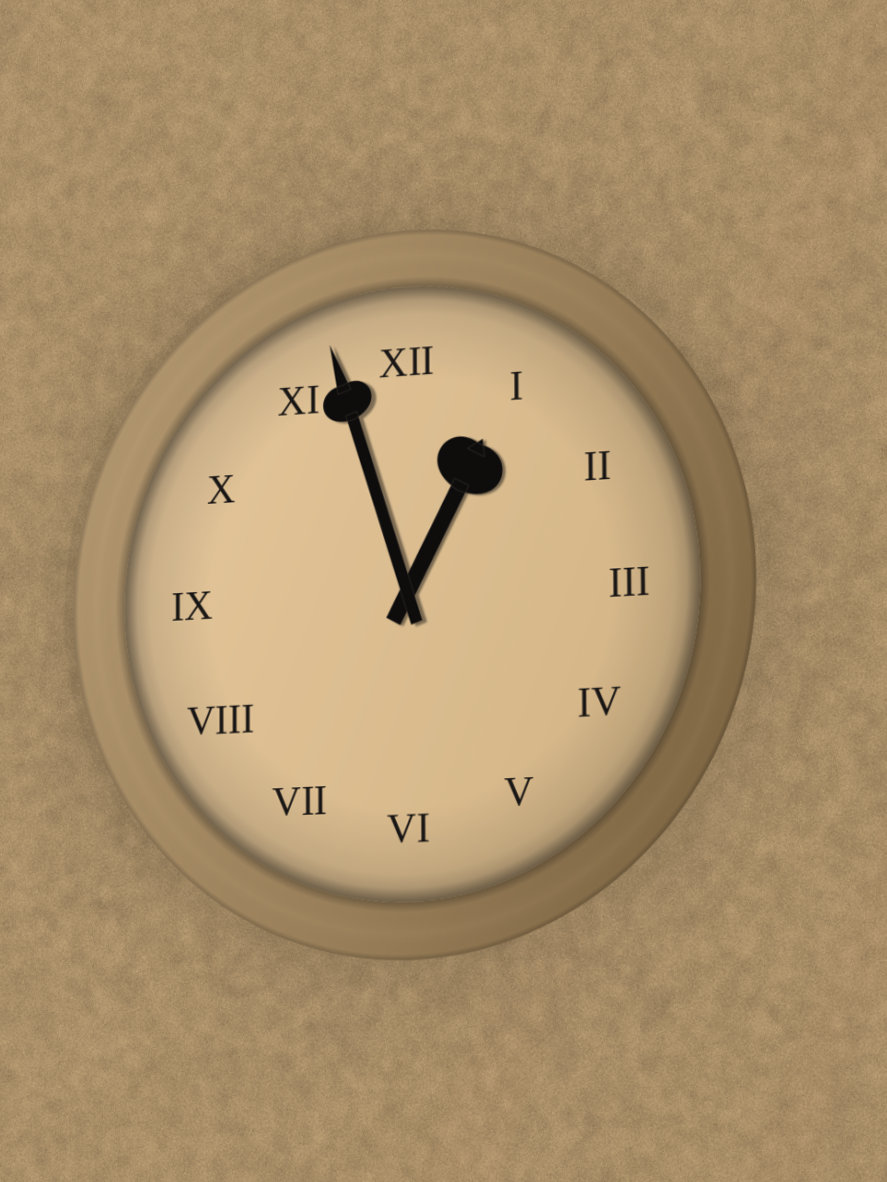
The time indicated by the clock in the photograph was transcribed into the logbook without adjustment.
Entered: 12:57
